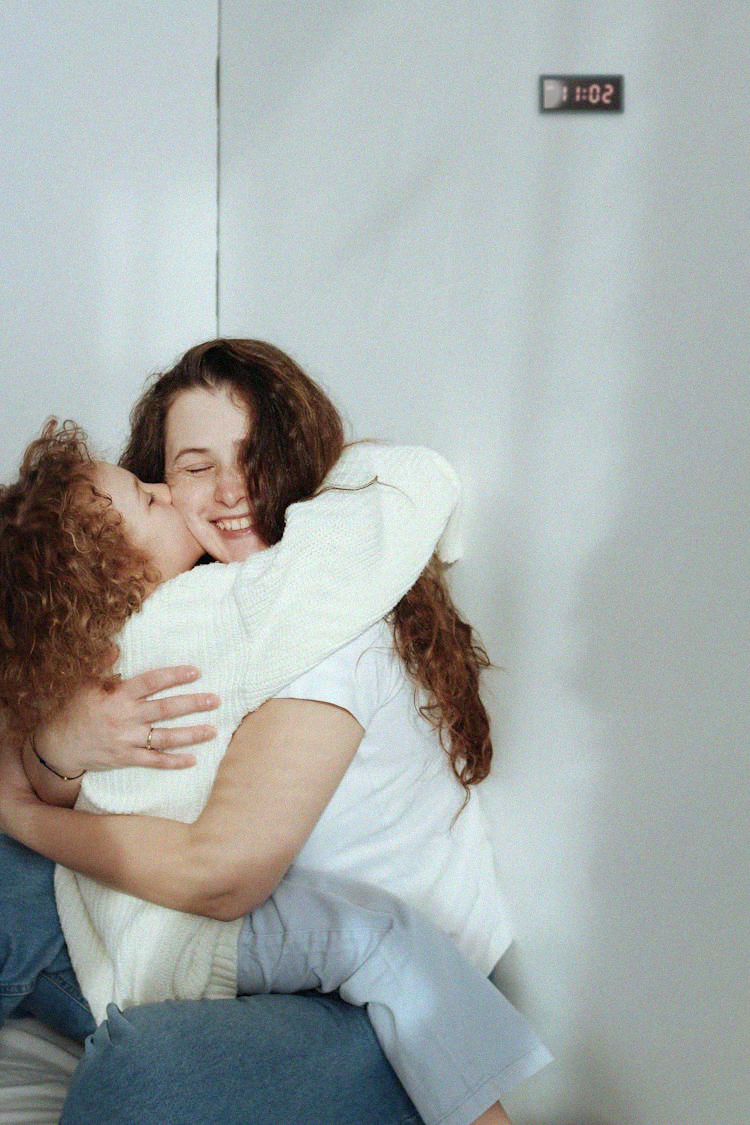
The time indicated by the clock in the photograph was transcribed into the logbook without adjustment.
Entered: 11:02
